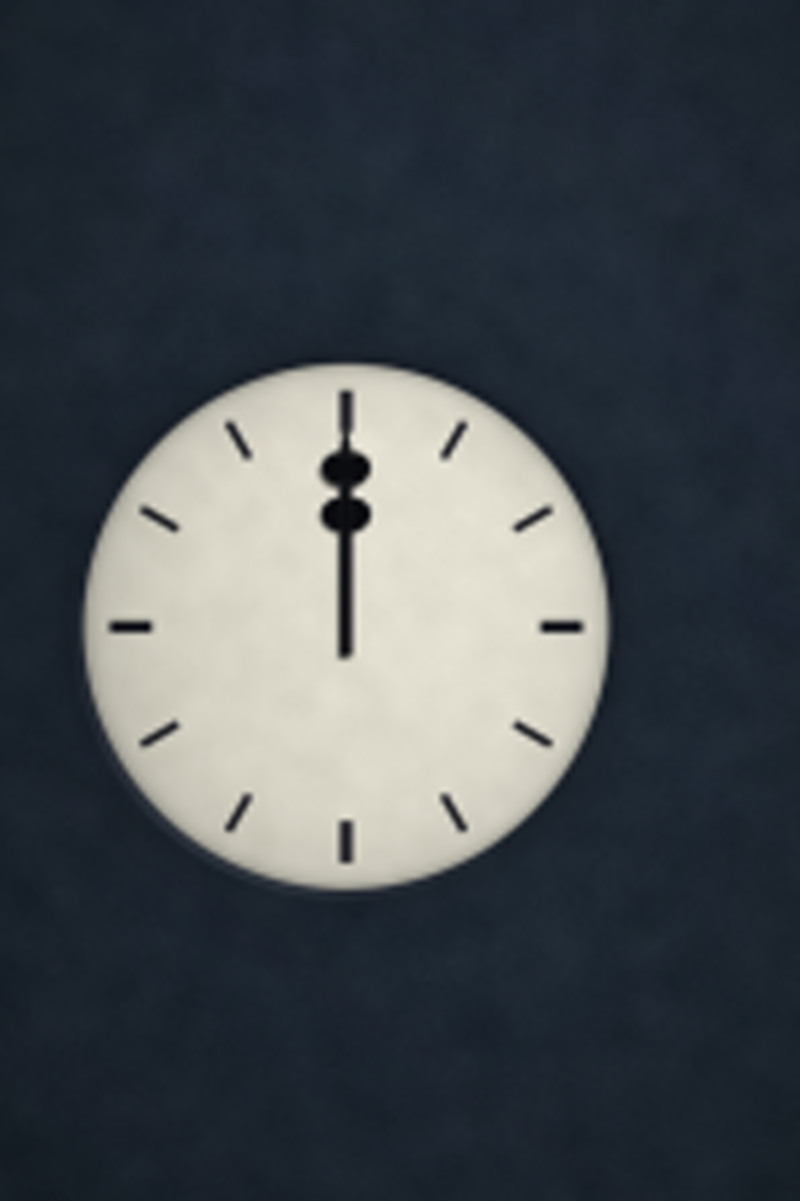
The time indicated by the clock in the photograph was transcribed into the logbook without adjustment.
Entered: 12:00
